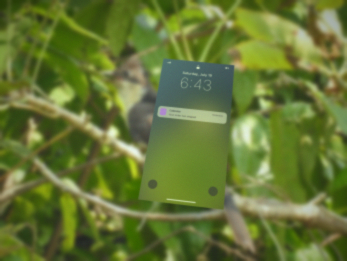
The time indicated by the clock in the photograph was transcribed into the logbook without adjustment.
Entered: 6:43
